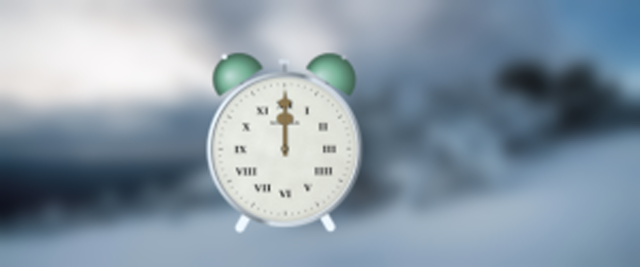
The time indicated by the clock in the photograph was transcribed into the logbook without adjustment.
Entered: 12:00
